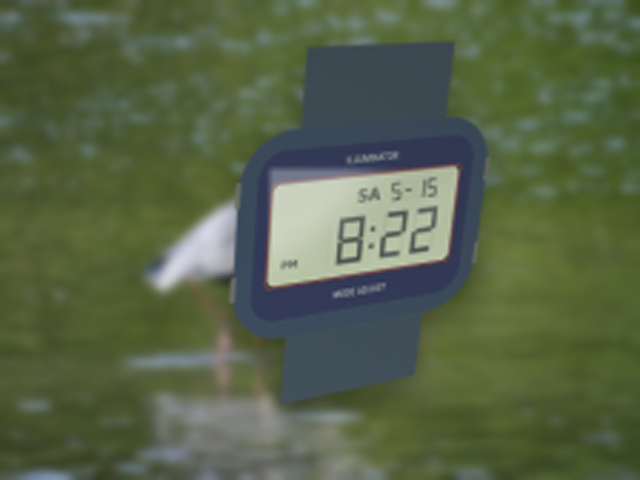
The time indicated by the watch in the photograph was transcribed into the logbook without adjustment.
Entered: 8:22
